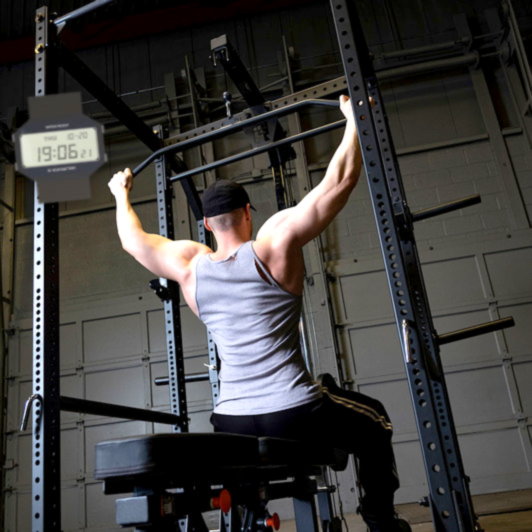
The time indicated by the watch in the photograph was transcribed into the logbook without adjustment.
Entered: 19:06
